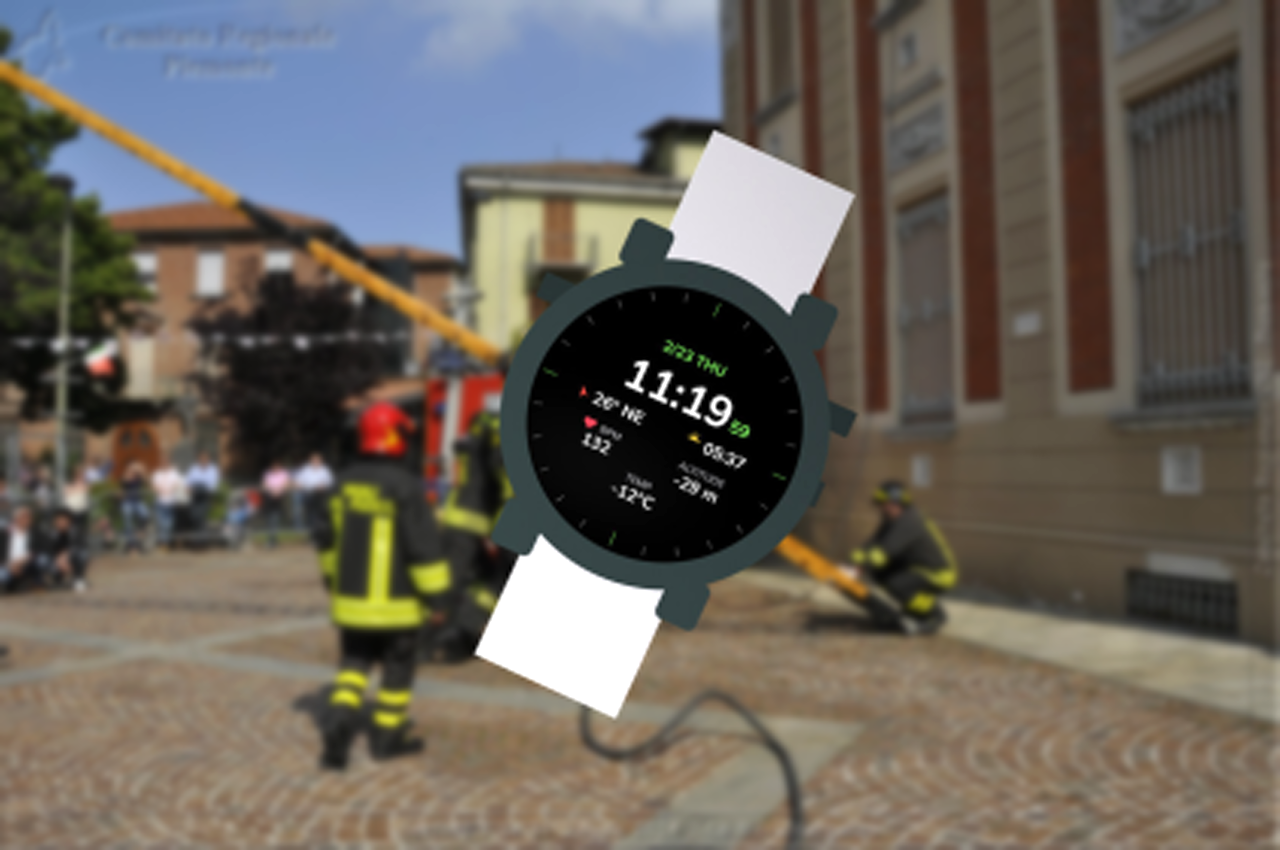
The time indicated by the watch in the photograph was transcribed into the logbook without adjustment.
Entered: 11:19
